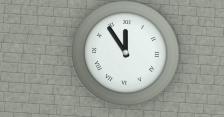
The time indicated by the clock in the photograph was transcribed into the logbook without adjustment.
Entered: 11:54
